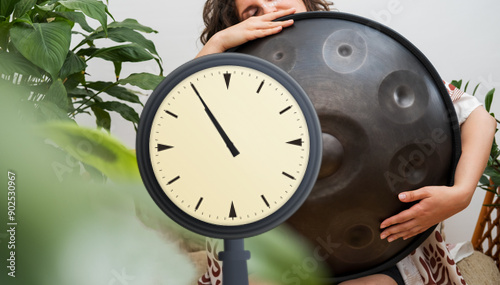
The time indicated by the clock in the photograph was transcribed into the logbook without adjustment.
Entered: 10:55
